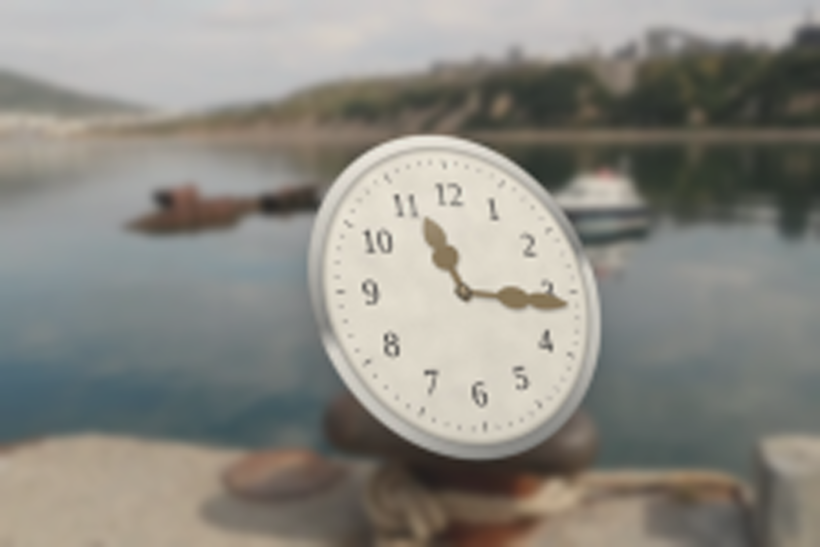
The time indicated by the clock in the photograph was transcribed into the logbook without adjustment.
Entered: 11:16
